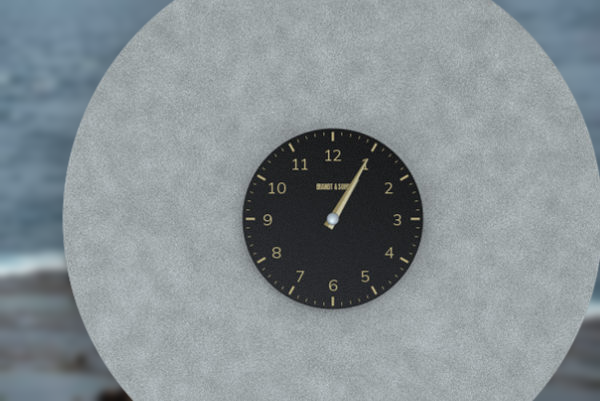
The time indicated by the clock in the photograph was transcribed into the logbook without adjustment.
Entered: 1:05
